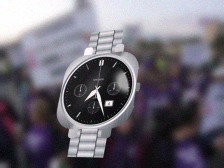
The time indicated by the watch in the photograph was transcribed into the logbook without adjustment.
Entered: 7:26
